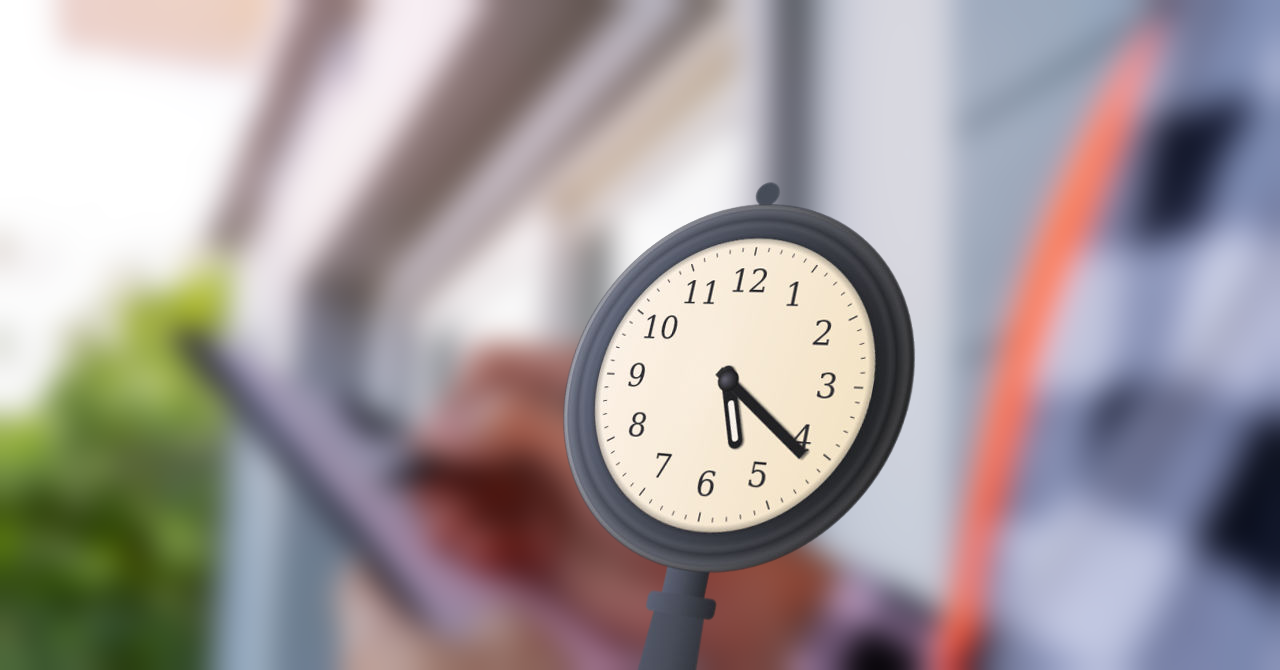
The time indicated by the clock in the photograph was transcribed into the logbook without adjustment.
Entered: 5:21
